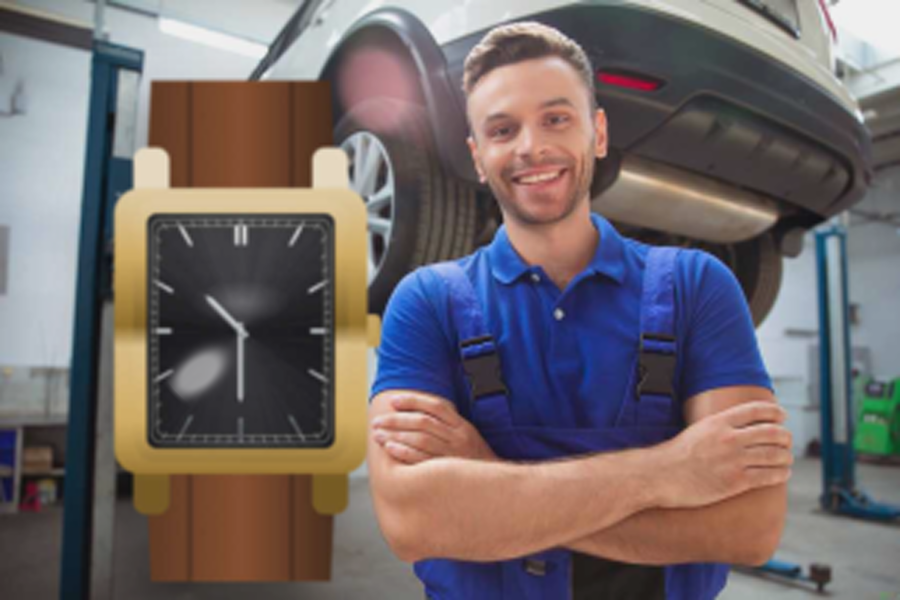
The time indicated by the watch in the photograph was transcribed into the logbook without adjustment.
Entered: 10:30
